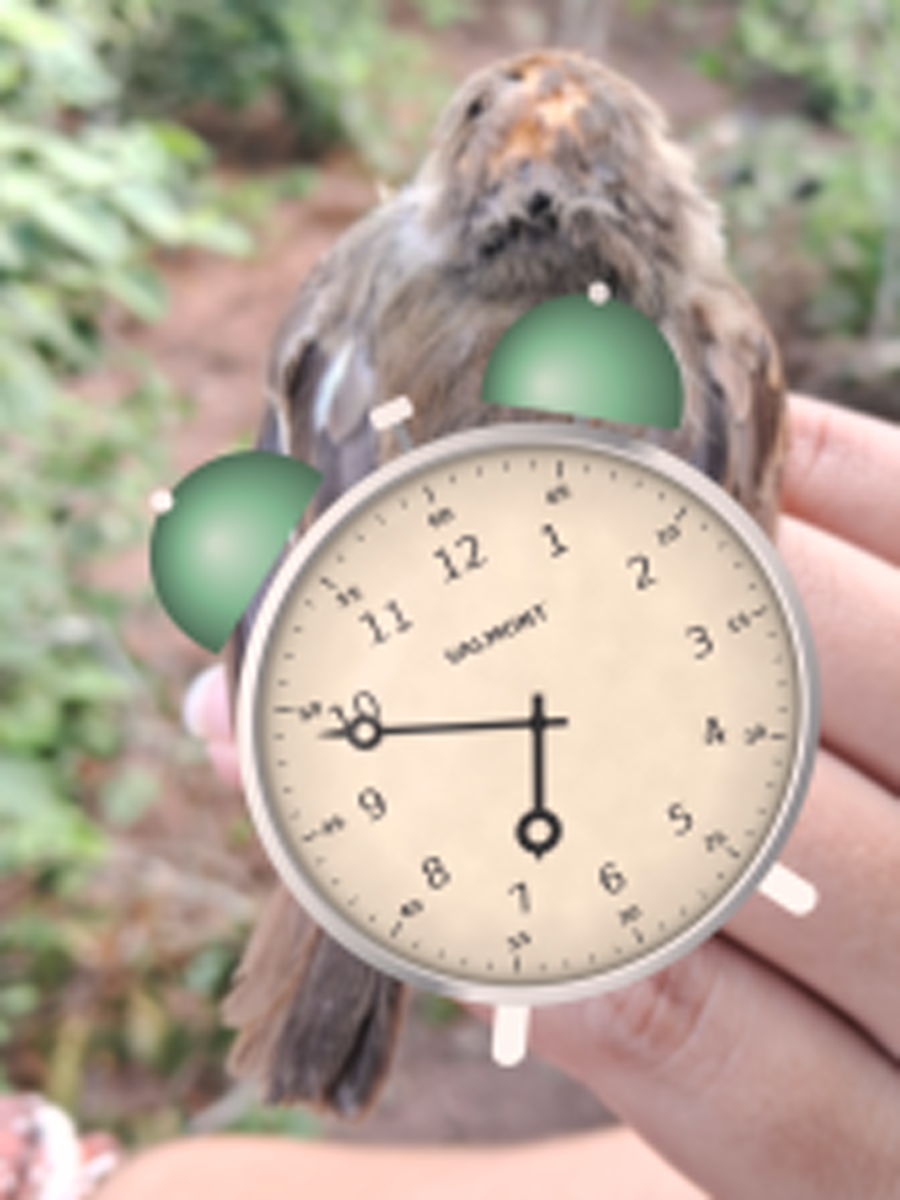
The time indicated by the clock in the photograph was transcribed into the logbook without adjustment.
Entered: 6:49
